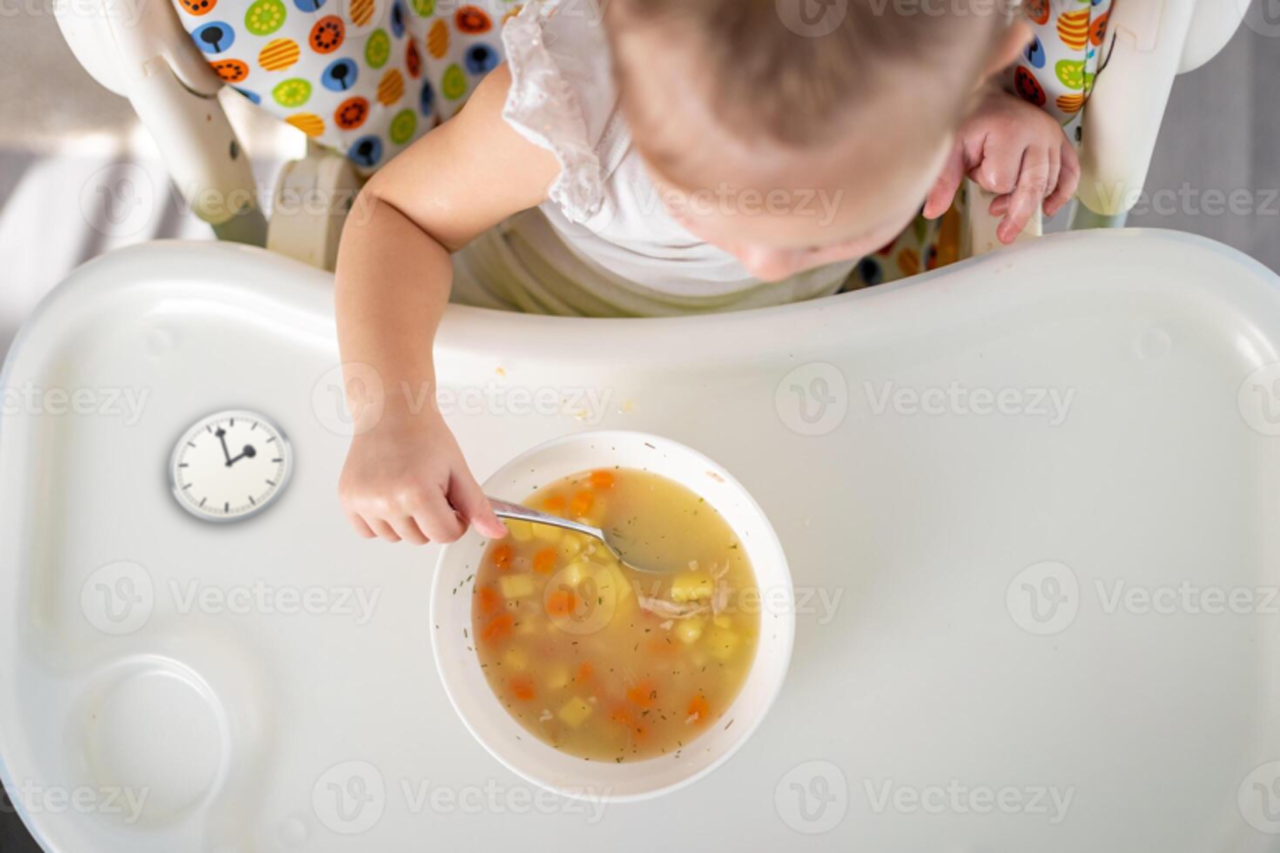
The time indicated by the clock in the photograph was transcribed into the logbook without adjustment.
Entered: 1:57
